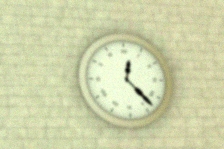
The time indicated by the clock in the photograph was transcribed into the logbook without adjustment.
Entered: 12:23
